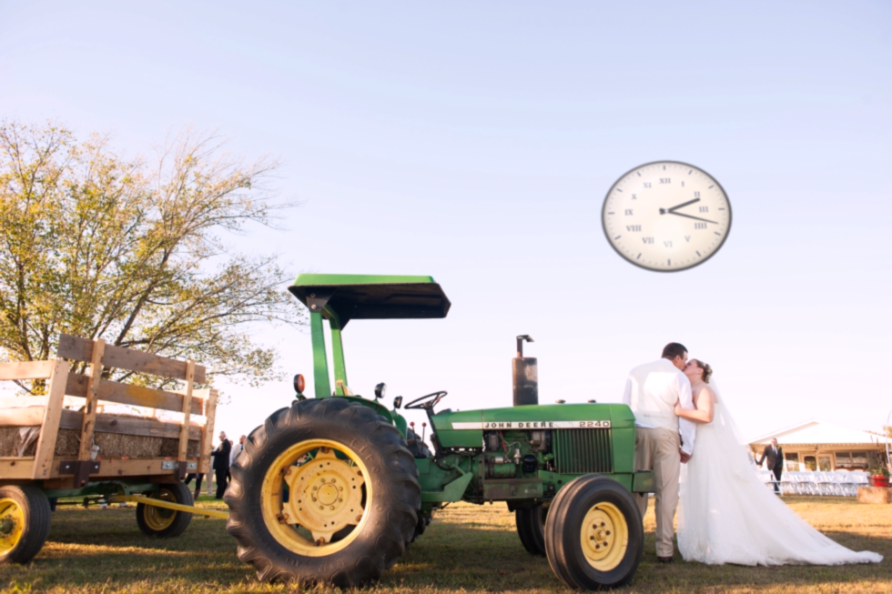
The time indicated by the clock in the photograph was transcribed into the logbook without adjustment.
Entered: 2:18
